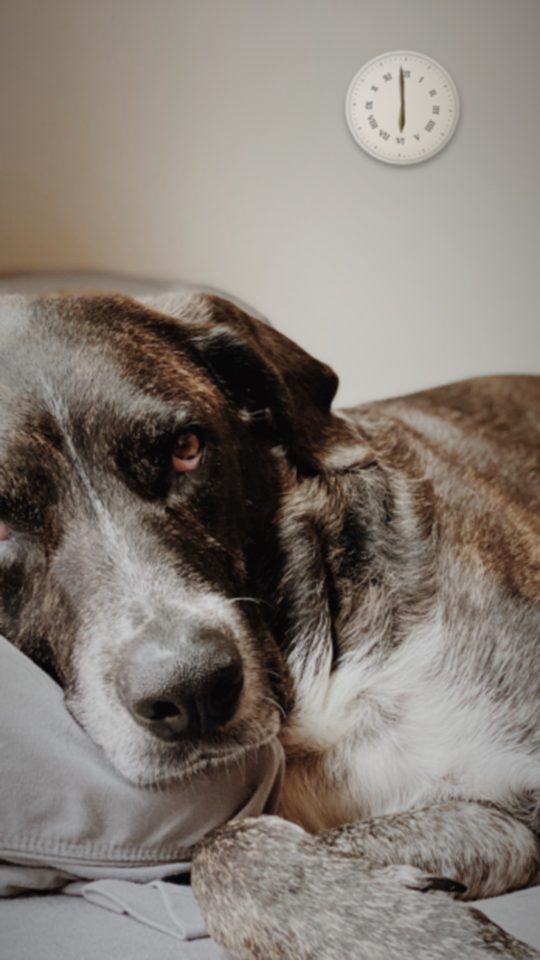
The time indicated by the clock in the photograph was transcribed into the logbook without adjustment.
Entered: 5:59
